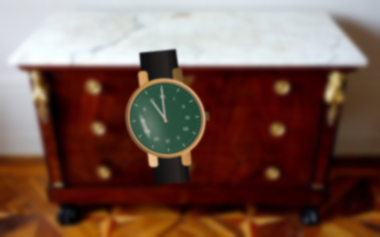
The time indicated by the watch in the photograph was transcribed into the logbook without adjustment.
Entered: 11:00
